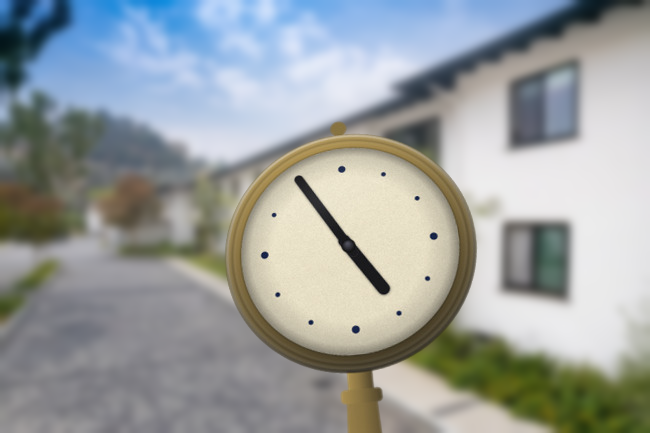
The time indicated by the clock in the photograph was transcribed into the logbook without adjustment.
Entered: 4:55
